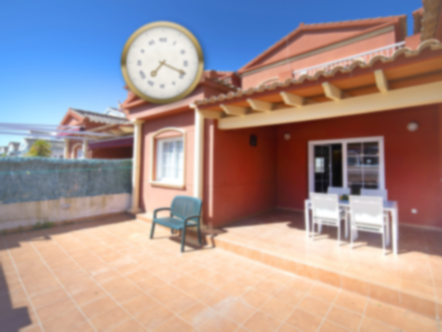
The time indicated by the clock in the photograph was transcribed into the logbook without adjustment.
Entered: 7:19
